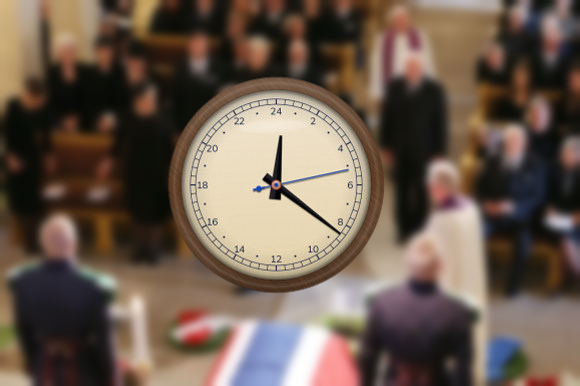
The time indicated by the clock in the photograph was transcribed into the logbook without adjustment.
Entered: 0:21:13
